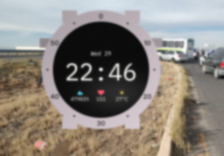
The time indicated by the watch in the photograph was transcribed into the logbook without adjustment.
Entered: 22:46
